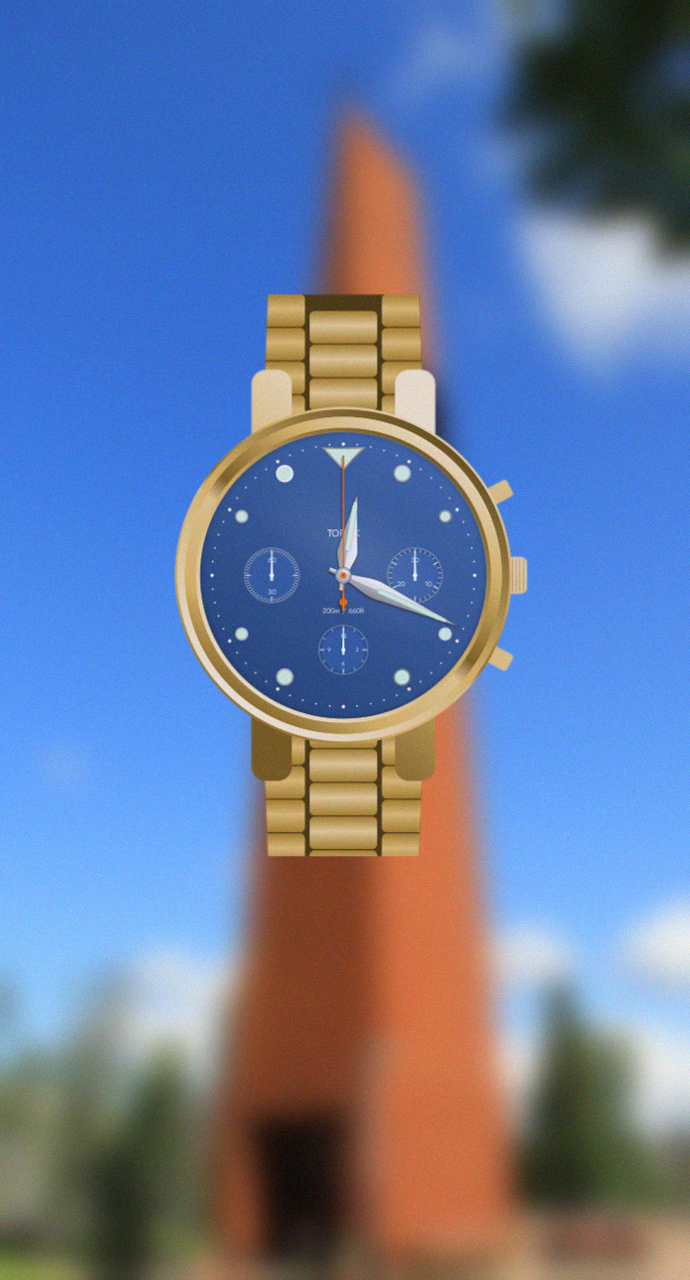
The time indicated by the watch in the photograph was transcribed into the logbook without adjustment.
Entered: 12:19
